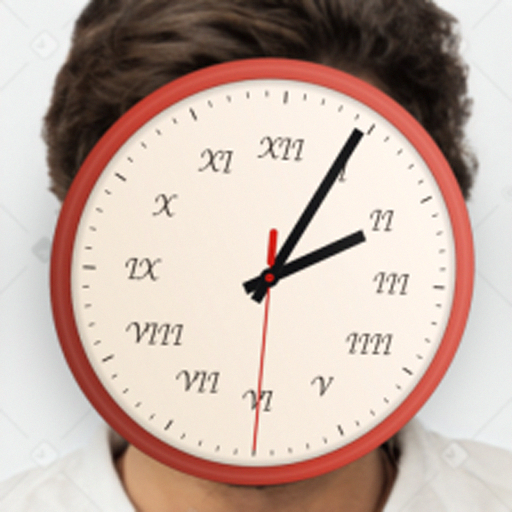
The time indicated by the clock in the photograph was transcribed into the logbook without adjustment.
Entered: 2:04:30
